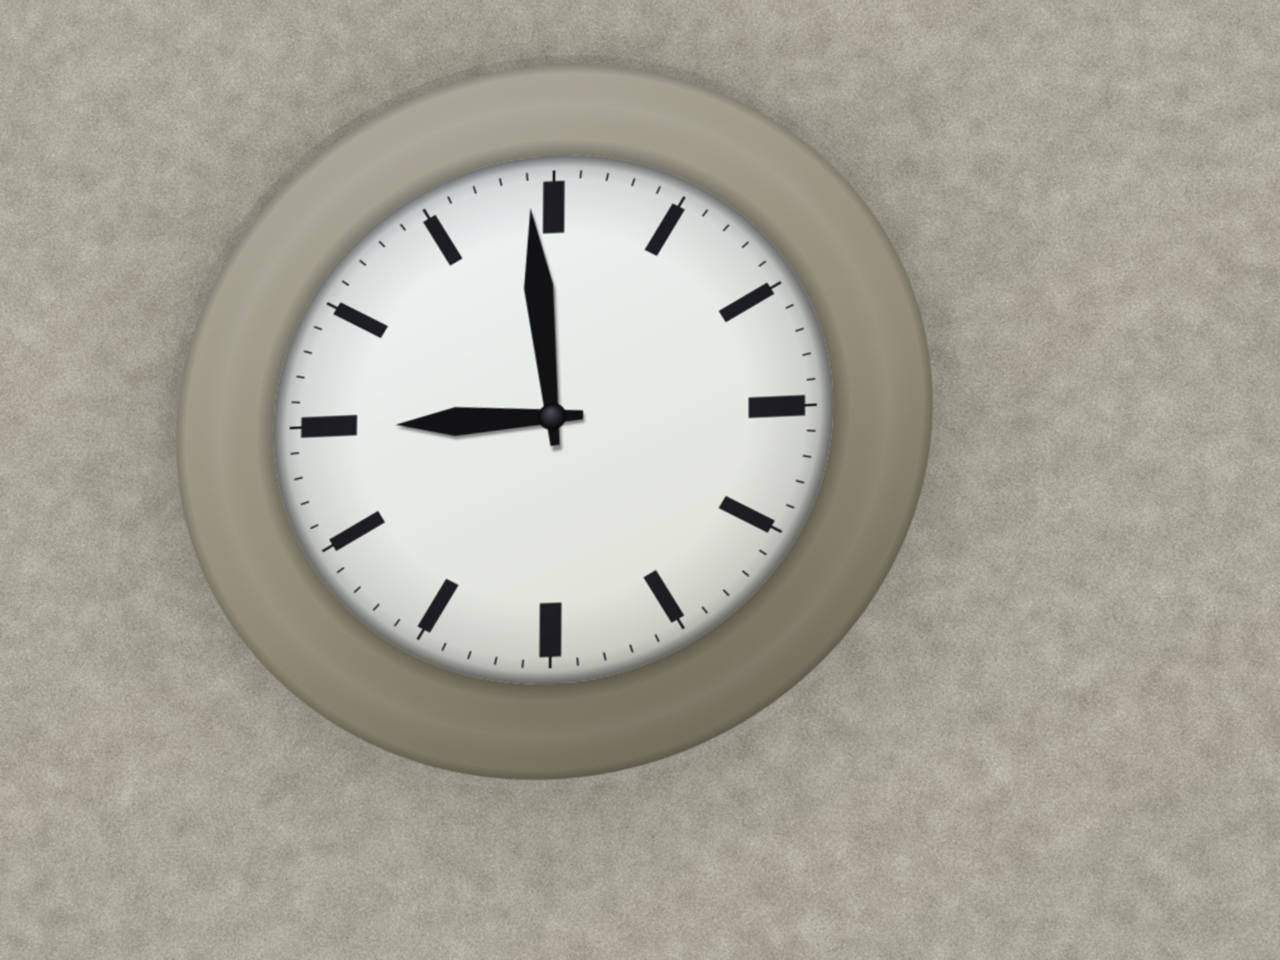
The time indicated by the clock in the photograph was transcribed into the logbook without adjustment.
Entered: 8:59
